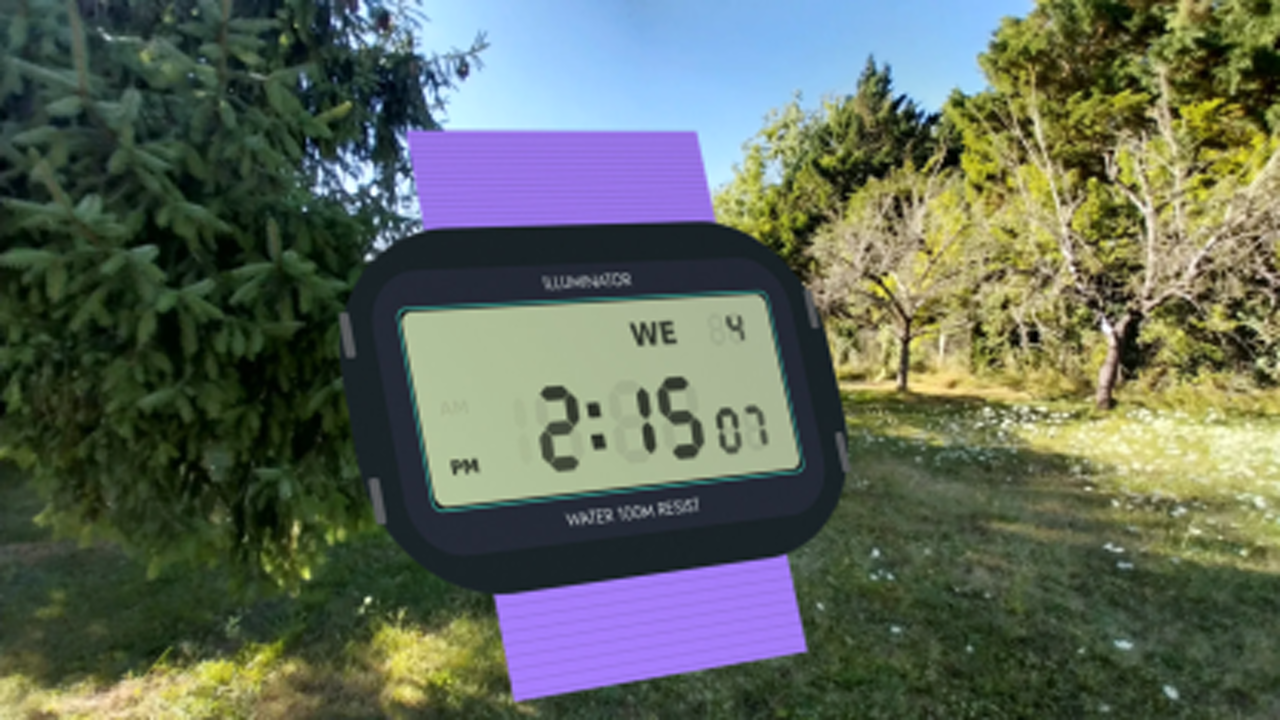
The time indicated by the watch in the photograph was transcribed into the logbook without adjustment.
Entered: 2:15:07
